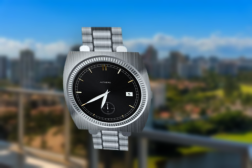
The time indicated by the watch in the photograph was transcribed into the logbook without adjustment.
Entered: 6:40
